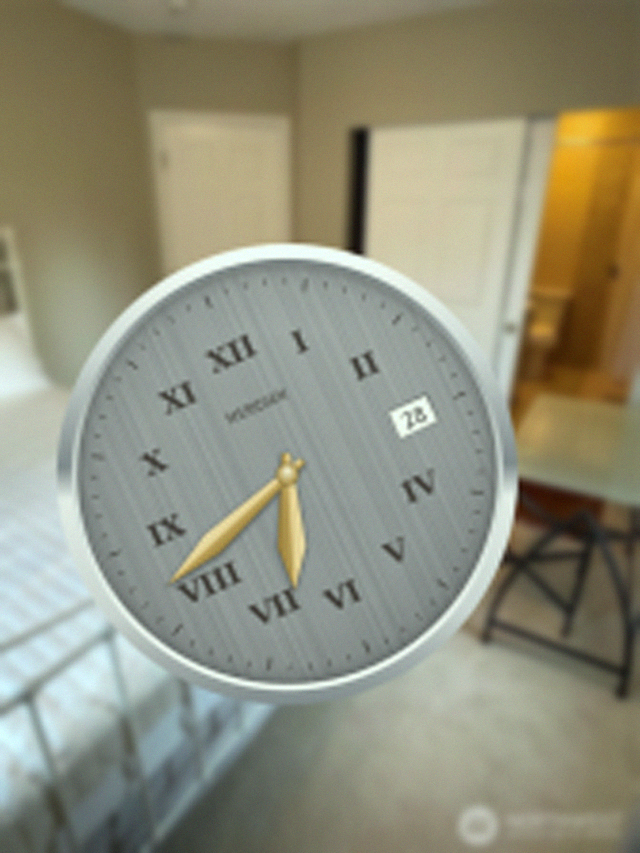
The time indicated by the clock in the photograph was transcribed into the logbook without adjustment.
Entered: 6:42
